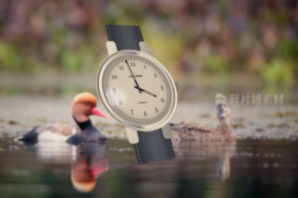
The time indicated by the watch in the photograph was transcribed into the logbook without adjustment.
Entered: 3:58
